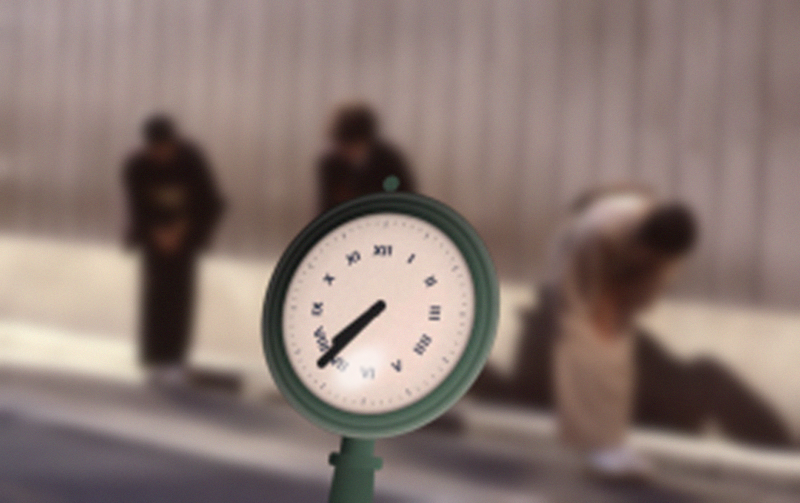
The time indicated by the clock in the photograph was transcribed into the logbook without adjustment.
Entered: 7:37
